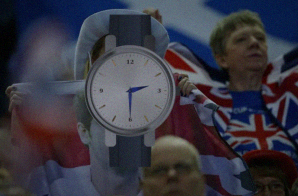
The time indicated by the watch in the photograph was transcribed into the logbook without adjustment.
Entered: 2:30
